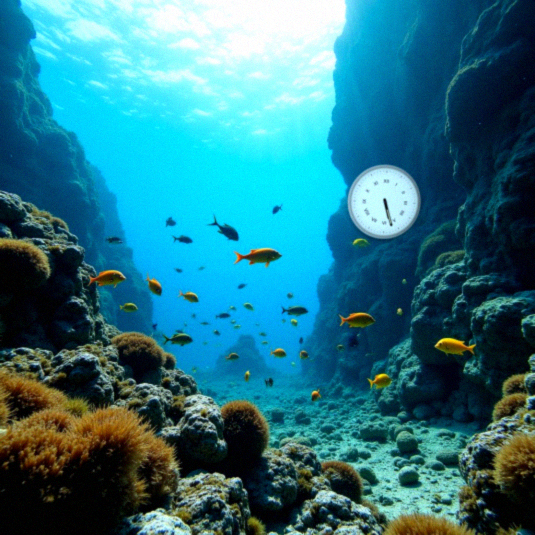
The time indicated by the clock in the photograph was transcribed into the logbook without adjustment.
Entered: 5:27
